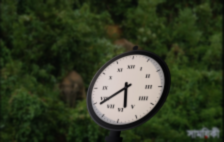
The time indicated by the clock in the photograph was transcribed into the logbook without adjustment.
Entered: 5:39
